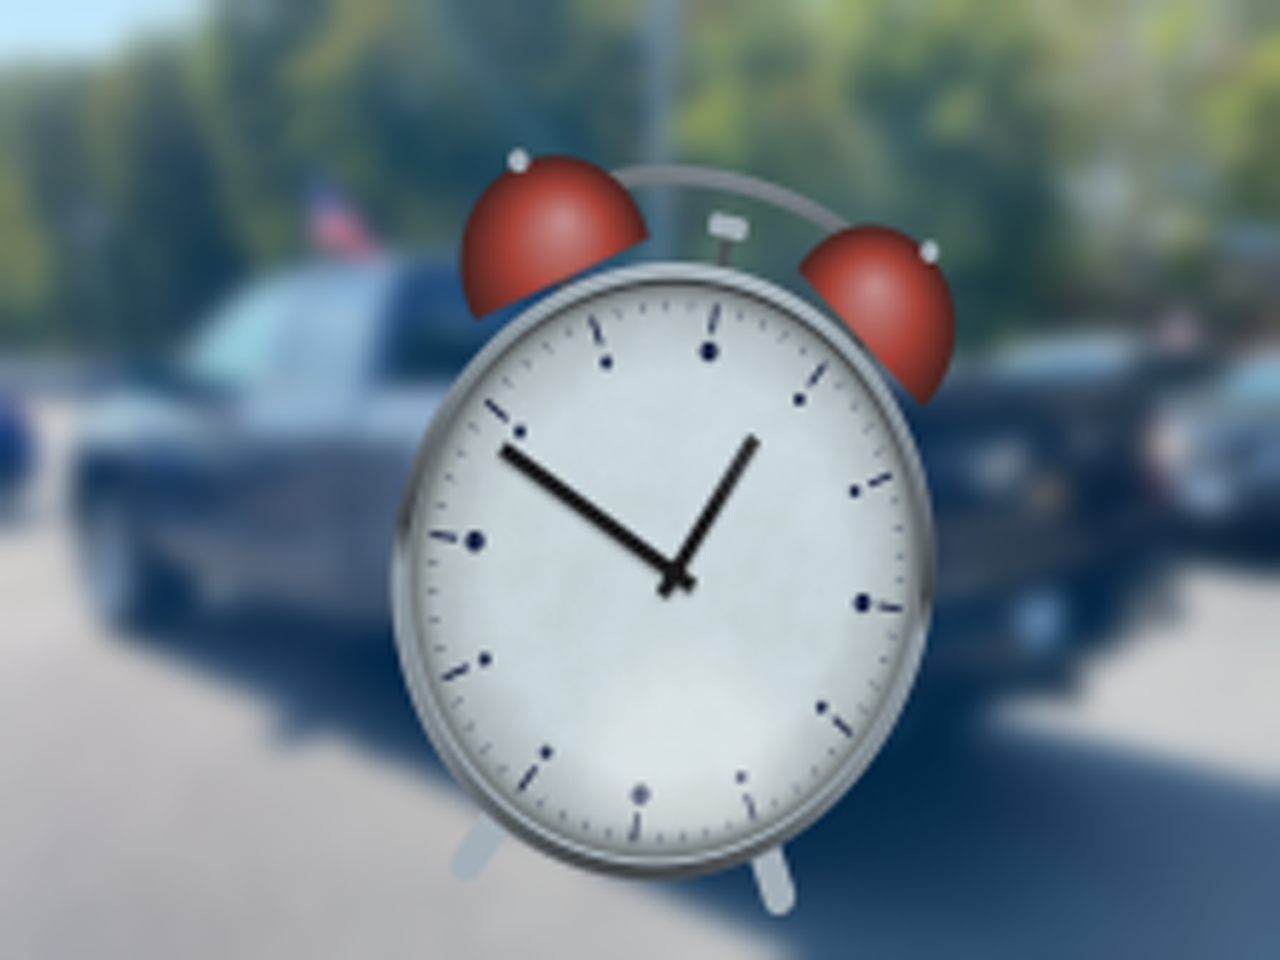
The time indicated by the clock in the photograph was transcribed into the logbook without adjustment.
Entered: 12:49
